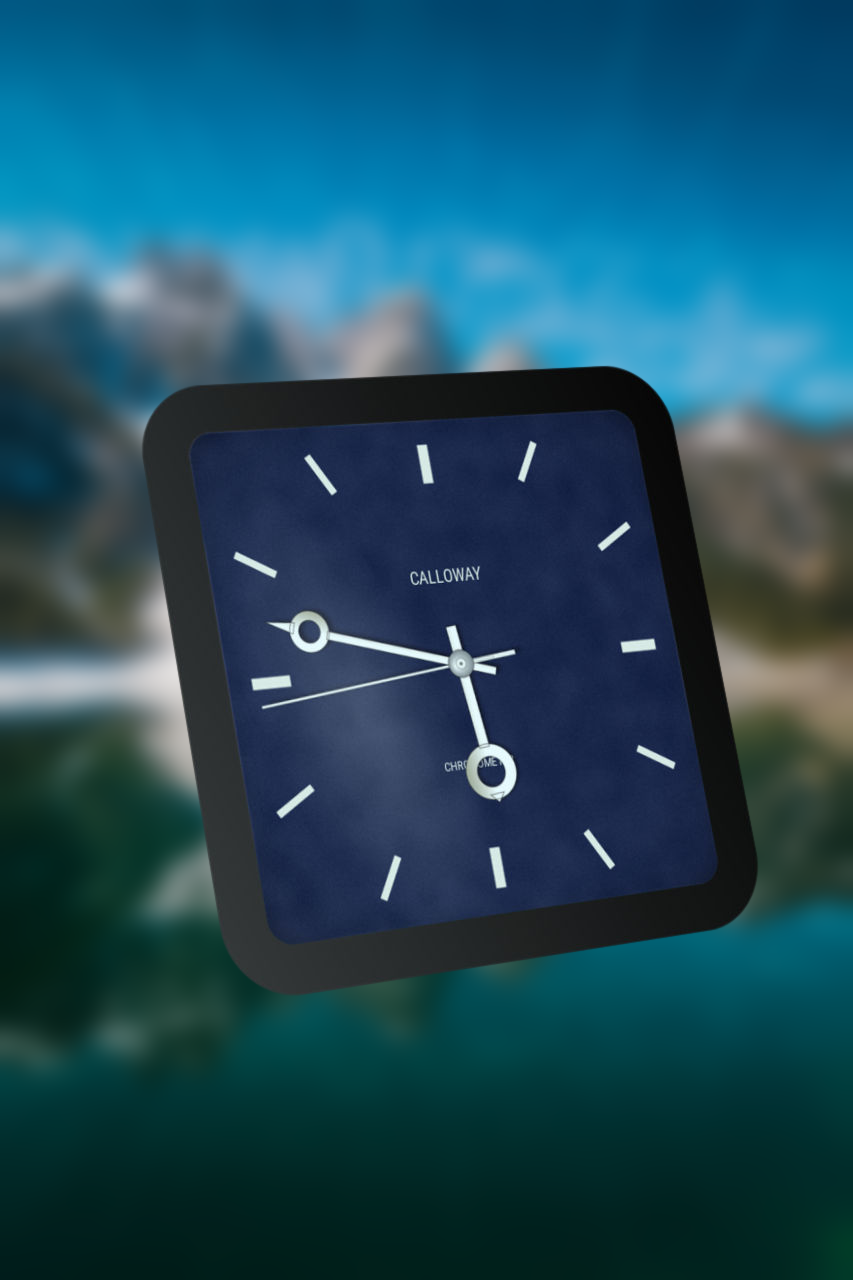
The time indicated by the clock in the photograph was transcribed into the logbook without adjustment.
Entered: 5:47:44
